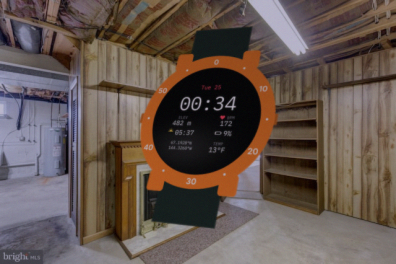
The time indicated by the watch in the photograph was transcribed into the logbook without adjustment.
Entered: 0:34
